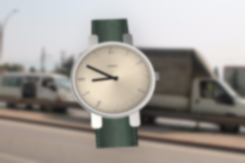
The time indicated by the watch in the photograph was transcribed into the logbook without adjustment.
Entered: 8:50
